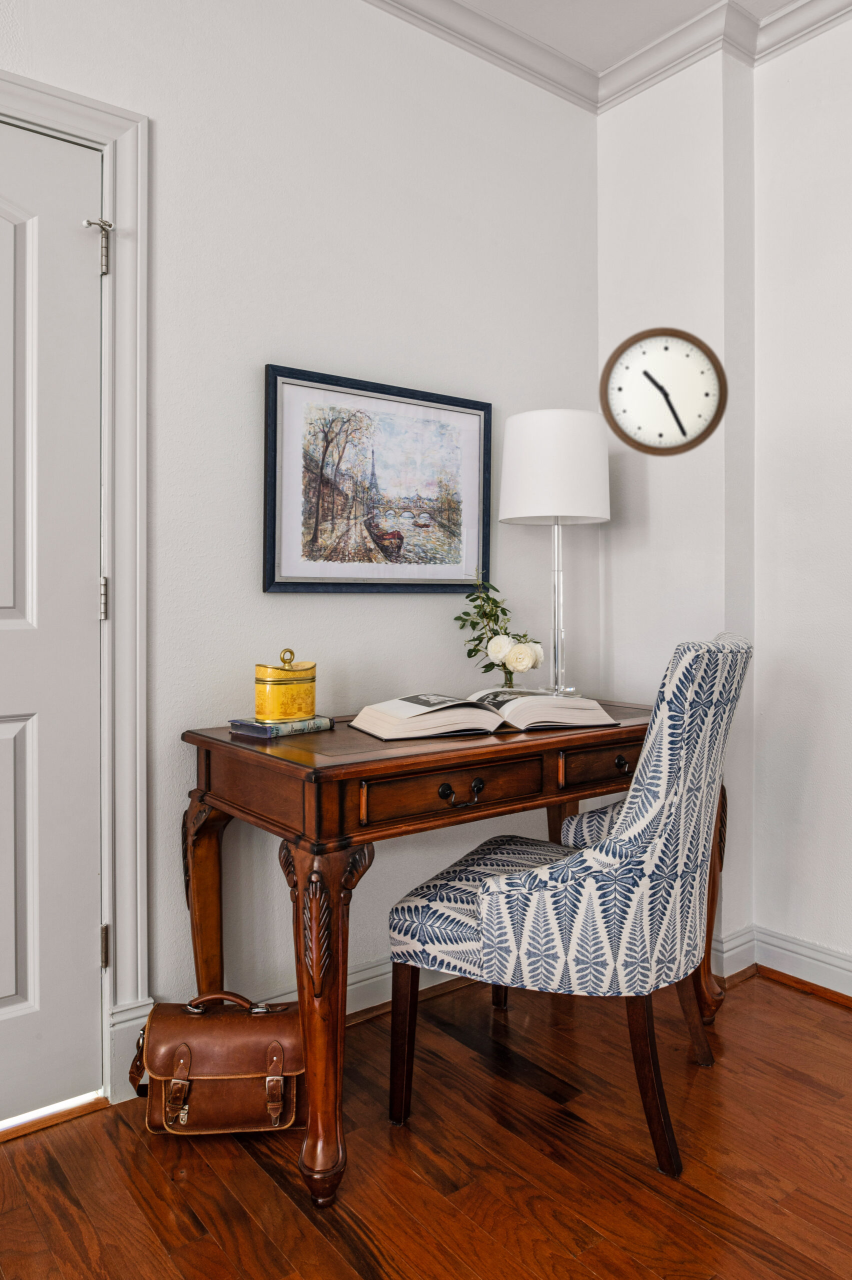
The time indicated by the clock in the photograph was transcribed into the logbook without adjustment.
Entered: 10:25
